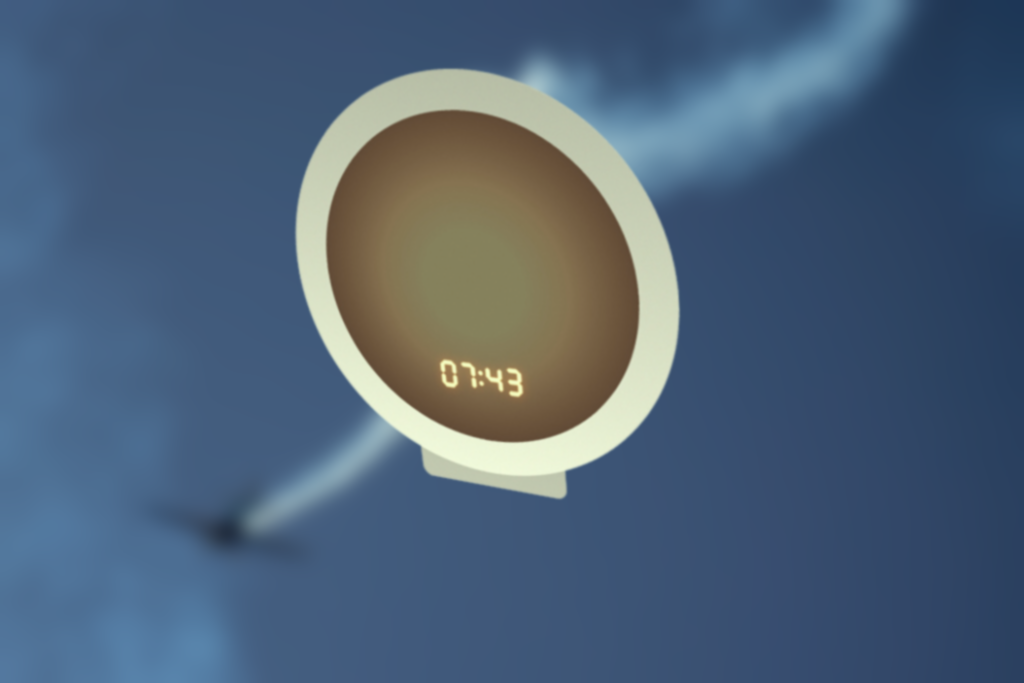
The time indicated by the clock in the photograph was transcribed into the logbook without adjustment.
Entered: 7:43
